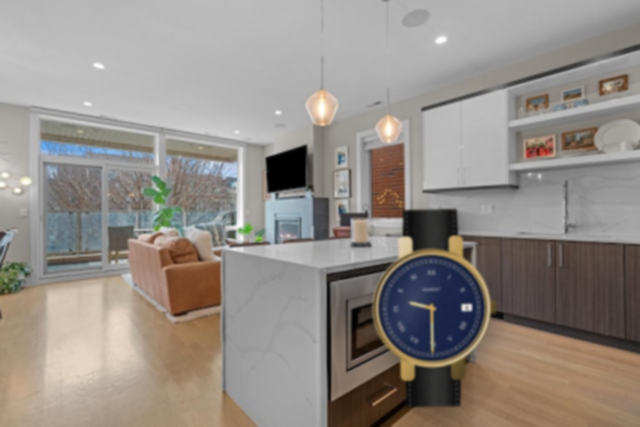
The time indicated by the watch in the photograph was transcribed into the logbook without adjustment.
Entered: 9:30
